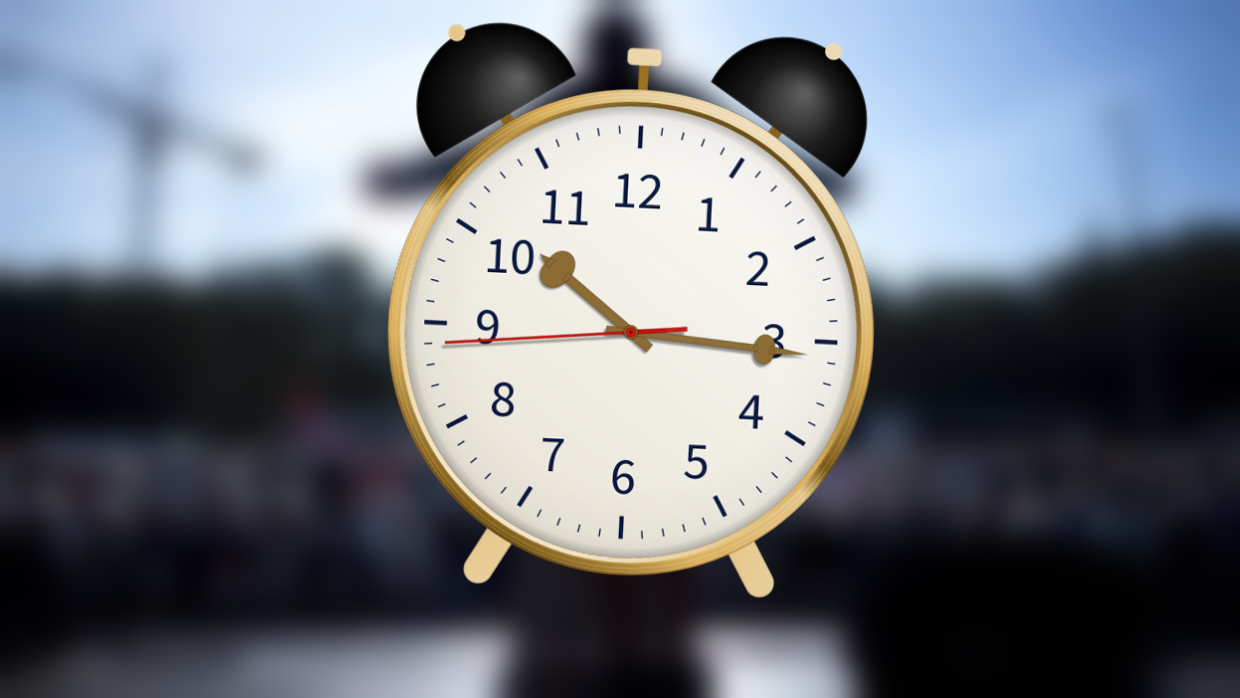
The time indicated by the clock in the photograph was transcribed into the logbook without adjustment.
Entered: 10:15:44
